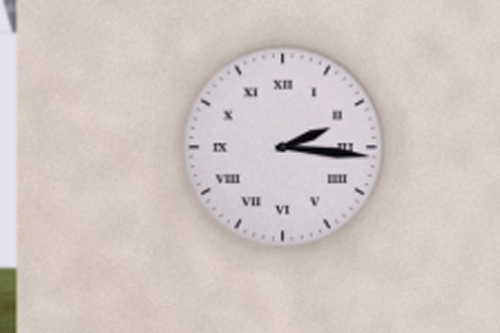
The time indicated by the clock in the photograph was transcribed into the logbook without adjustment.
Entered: 2:16
